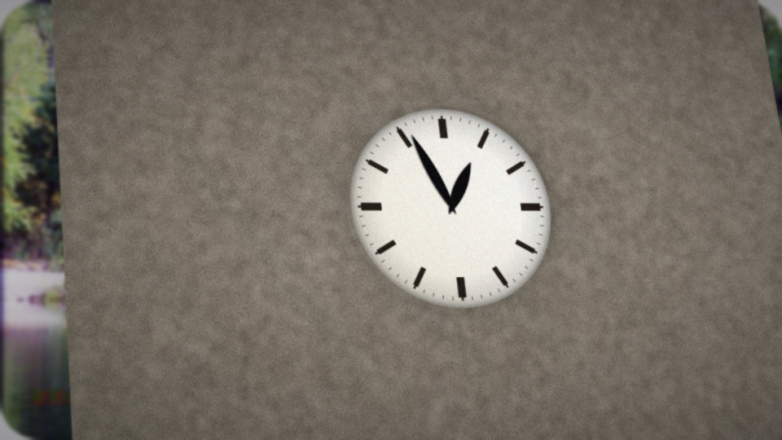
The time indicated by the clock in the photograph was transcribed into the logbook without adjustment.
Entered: 12:56
